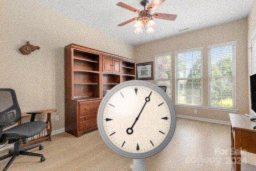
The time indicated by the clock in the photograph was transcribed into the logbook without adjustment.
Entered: 7:05
